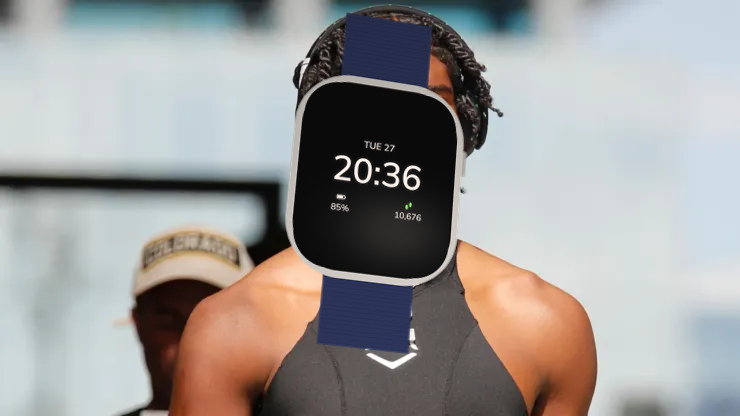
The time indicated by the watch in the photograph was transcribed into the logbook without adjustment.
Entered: 20:36
